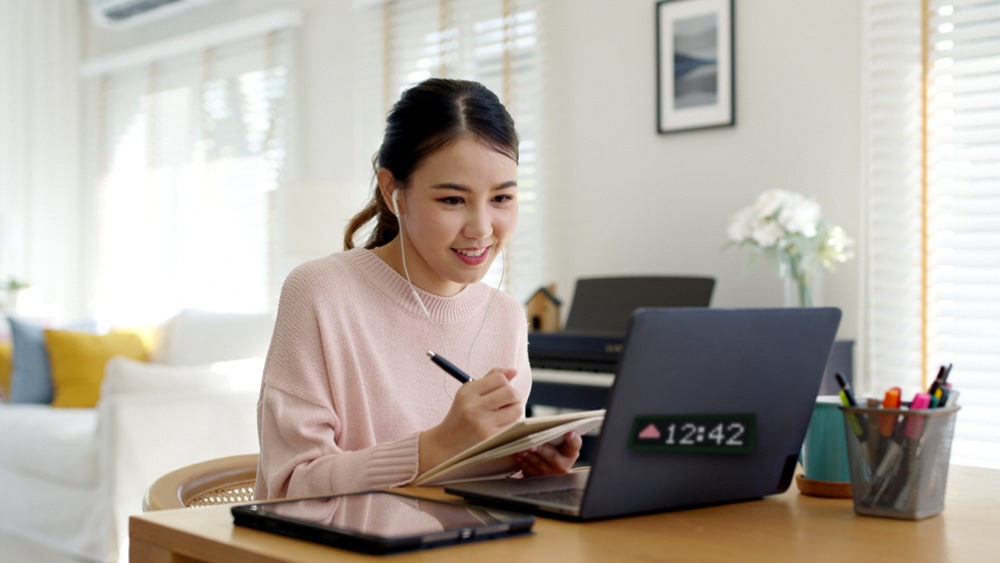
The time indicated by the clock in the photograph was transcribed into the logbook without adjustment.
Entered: 12:42
